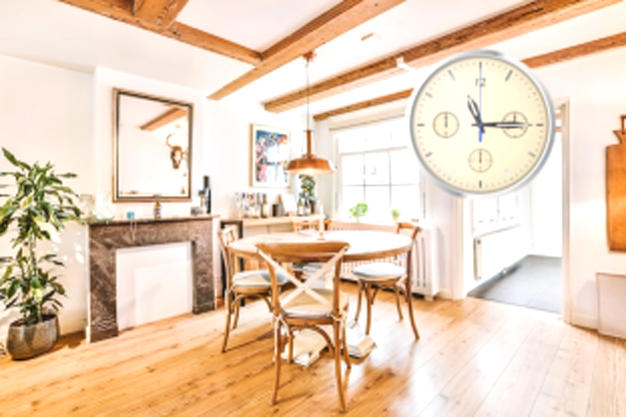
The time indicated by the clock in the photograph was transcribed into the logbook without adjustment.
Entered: 11:15
